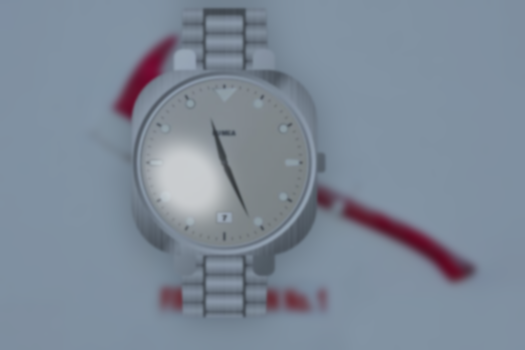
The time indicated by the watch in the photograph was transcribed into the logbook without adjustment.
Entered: 11:26
